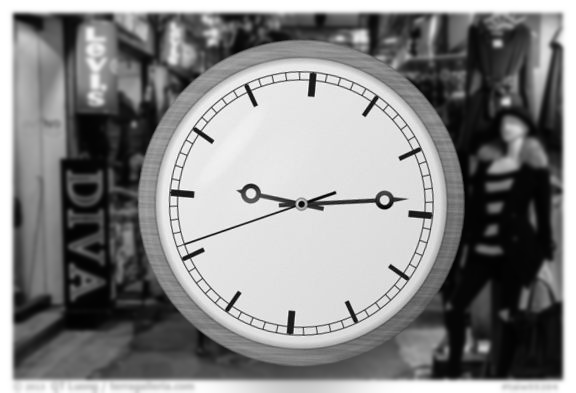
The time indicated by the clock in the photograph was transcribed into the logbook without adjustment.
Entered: 9:13:41
